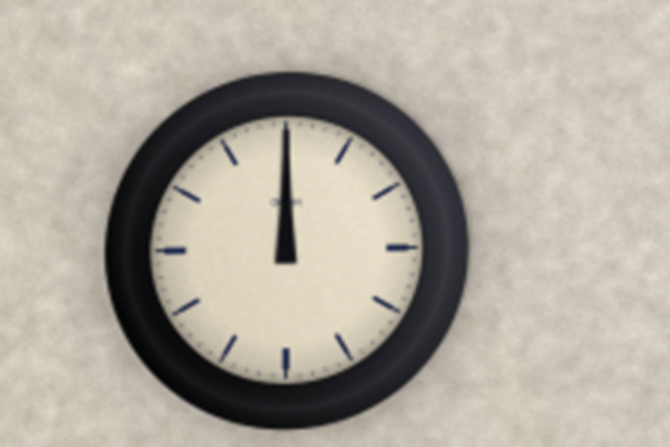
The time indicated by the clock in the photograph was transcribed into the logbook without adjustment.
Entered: 12:00
